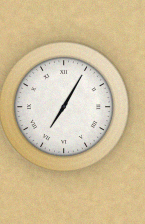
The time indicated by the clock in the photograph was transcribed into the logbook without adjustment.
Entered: 7:05
